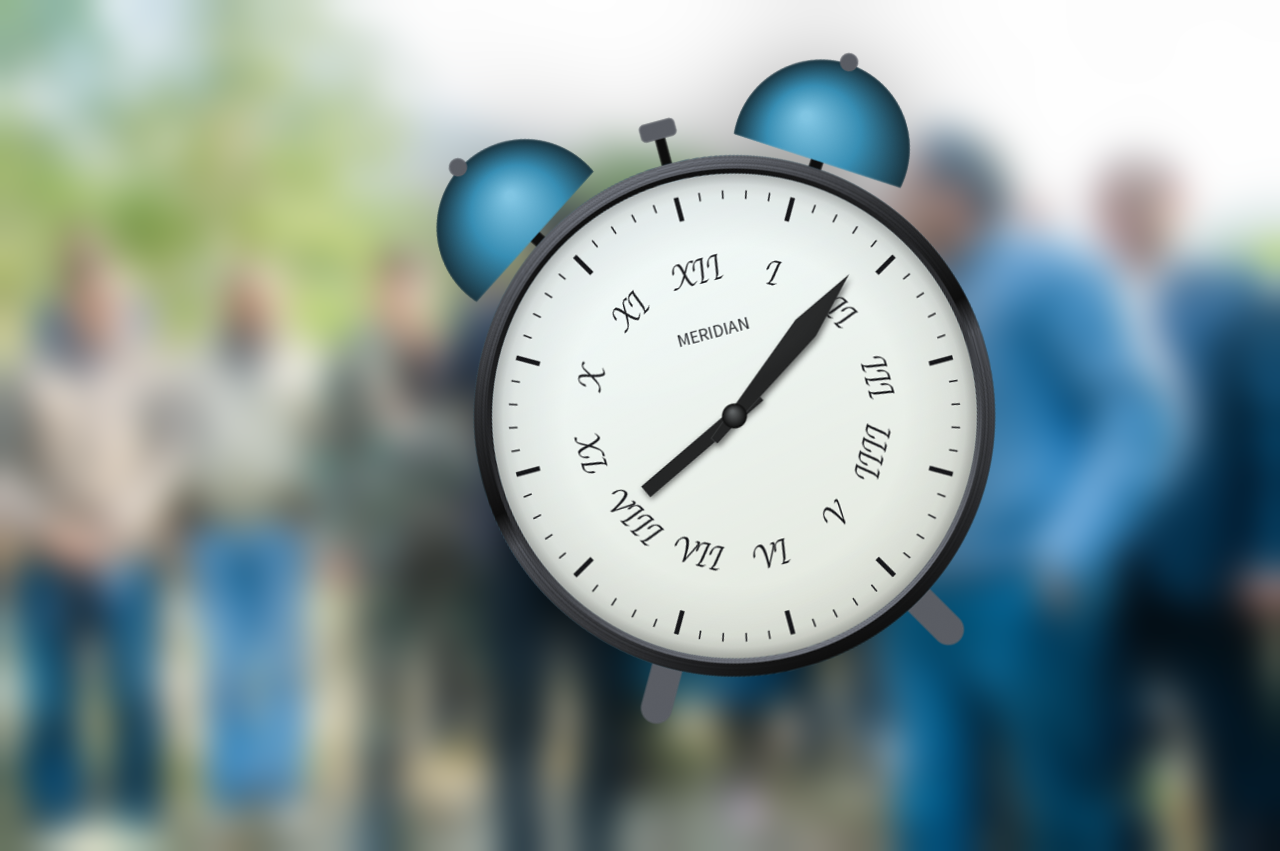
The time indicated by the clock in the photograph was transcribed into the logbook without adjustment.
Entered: 8:09
